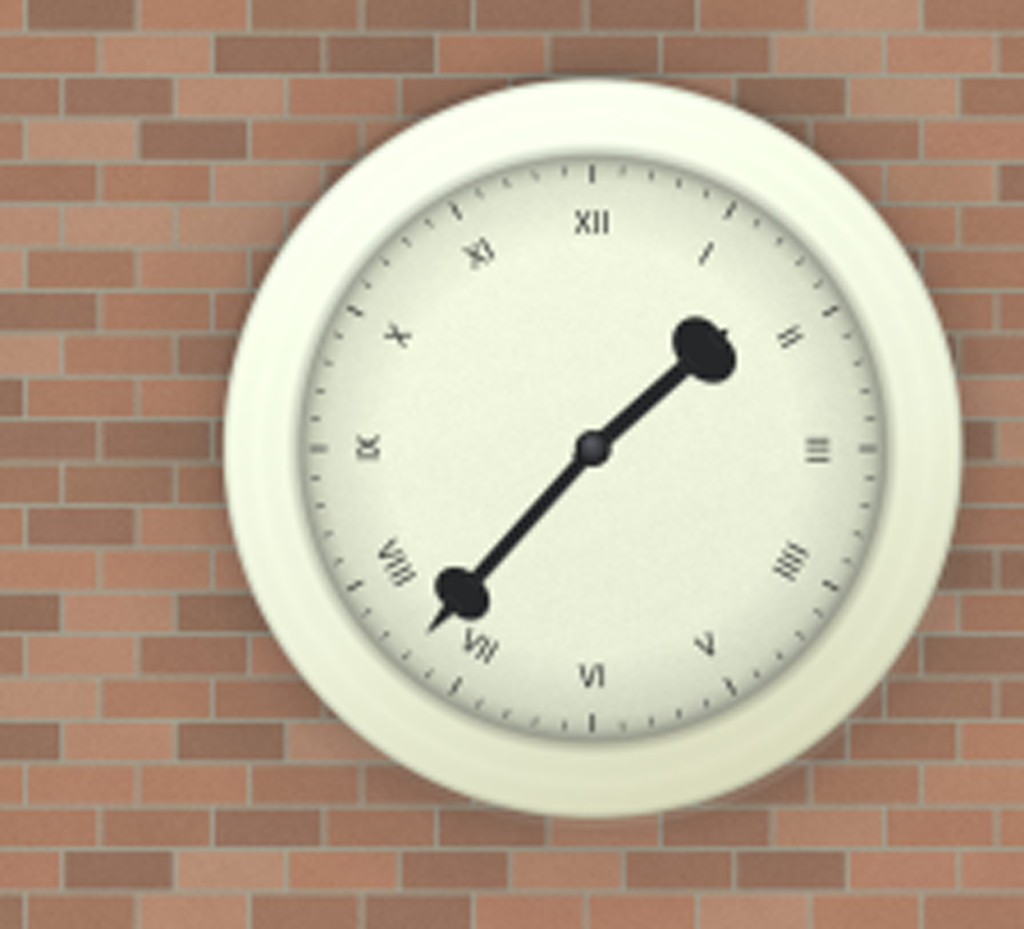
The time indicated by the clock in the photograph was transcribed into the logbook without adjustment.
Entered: 1:37
